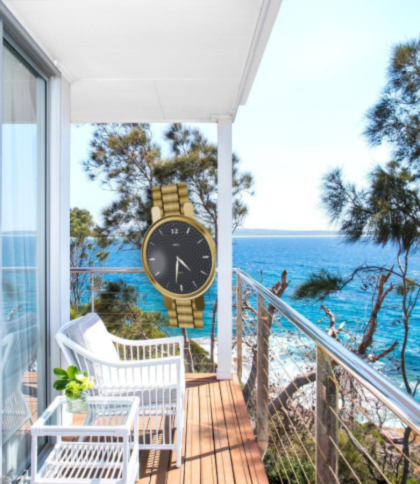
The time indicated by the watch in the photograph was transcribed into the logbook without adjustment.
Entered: 4:32
